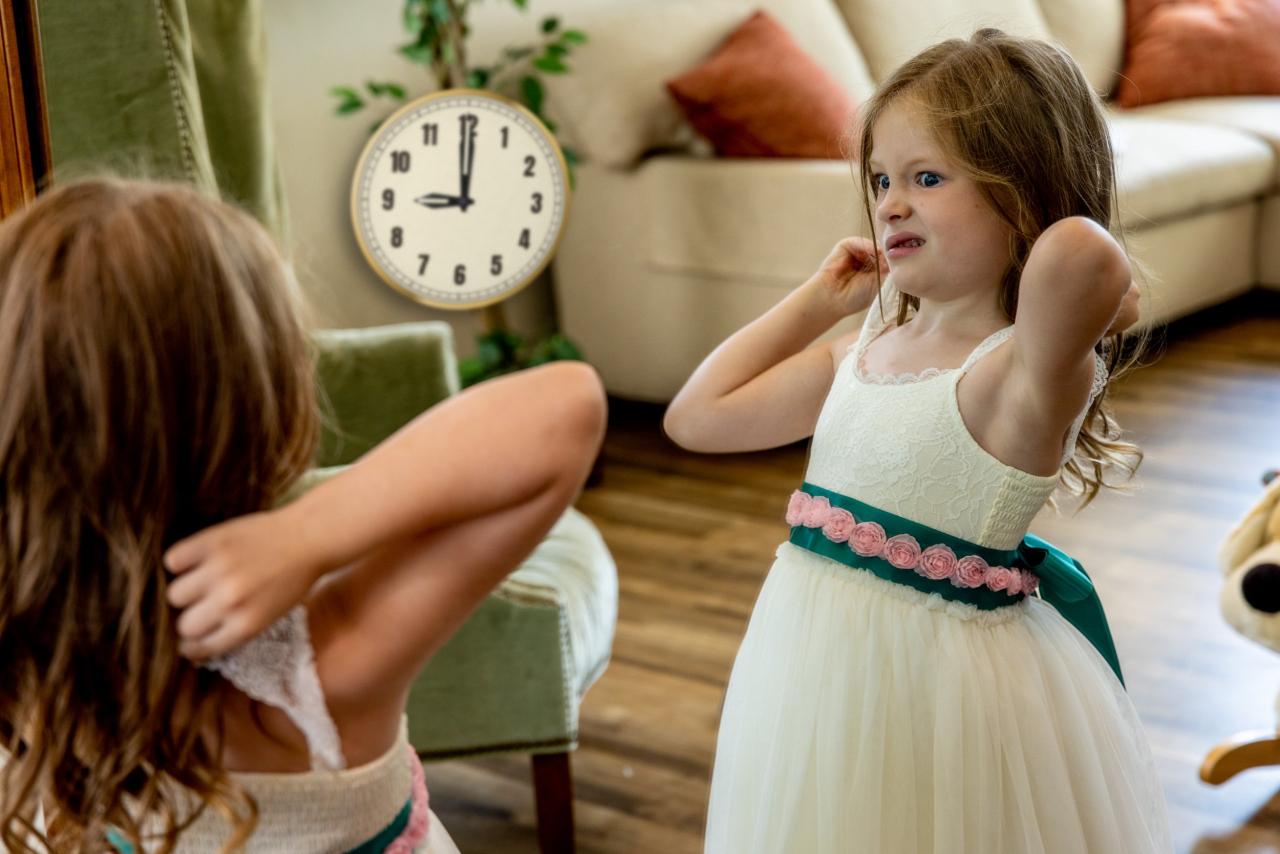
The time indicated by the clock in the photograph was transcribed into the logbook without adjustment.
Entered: 9:00
